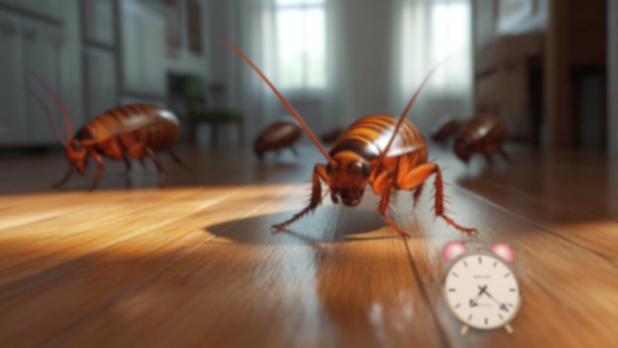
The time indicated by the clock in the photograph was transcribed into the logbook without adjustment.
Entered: 7:22
